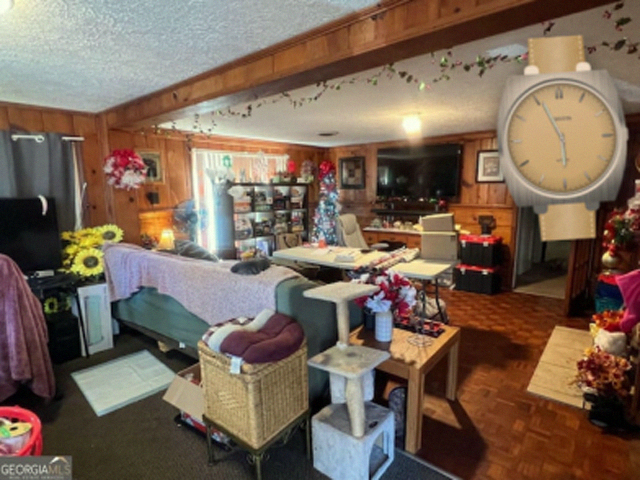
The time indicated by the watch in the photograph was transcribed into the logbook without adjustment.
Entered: 5:56
